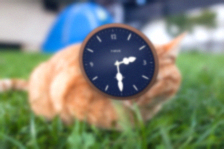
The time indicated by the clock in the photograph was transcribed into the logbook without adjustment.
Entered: 2:30
